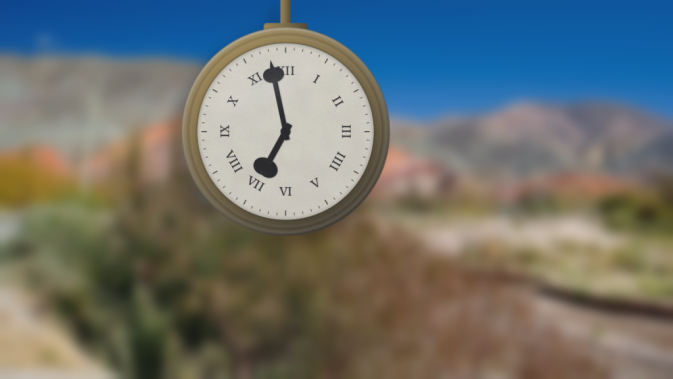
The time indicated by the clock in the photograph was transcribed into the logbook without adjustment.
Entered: 6:58
